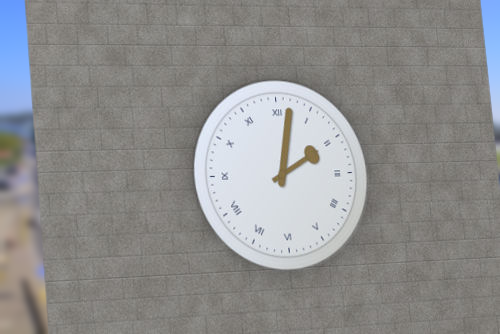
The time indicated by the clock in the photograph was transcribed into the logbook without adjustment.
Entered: 2:02
